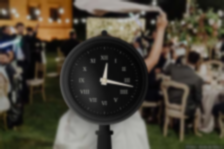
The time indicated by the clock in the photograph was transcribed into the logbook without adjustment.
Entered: 12:17
